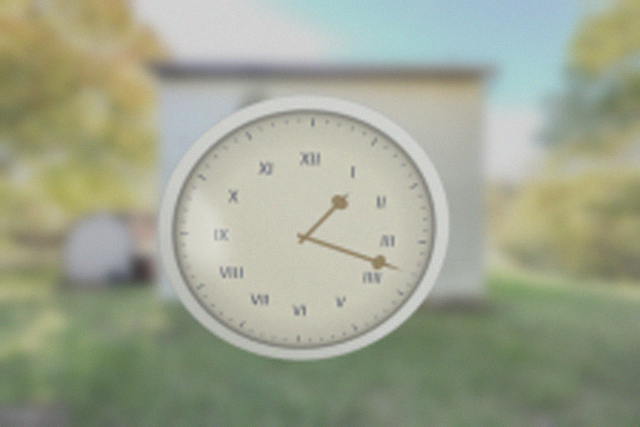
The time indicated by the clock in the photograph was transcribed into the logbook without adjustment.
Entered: 1:18
